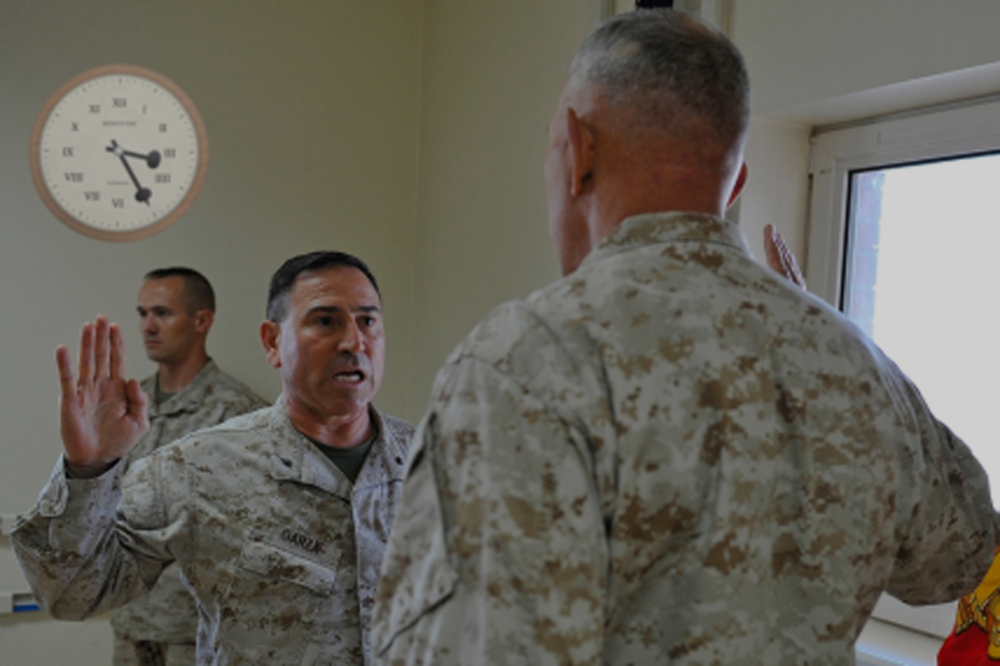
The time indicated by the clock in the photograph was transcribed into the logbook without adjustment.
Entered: 3:25
